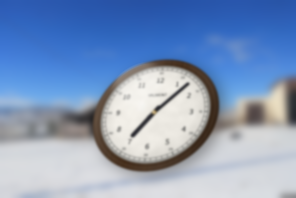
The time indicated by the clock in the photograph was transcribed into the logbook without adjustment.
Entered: 7:07
